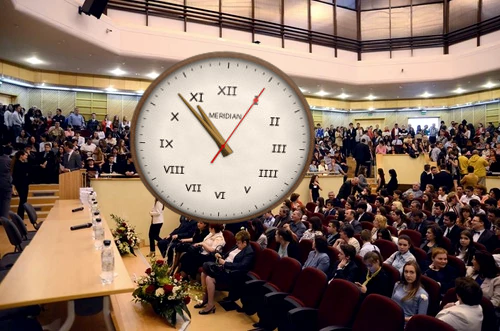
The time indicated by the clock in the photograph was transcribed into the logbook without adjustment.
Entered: 10:53:05
